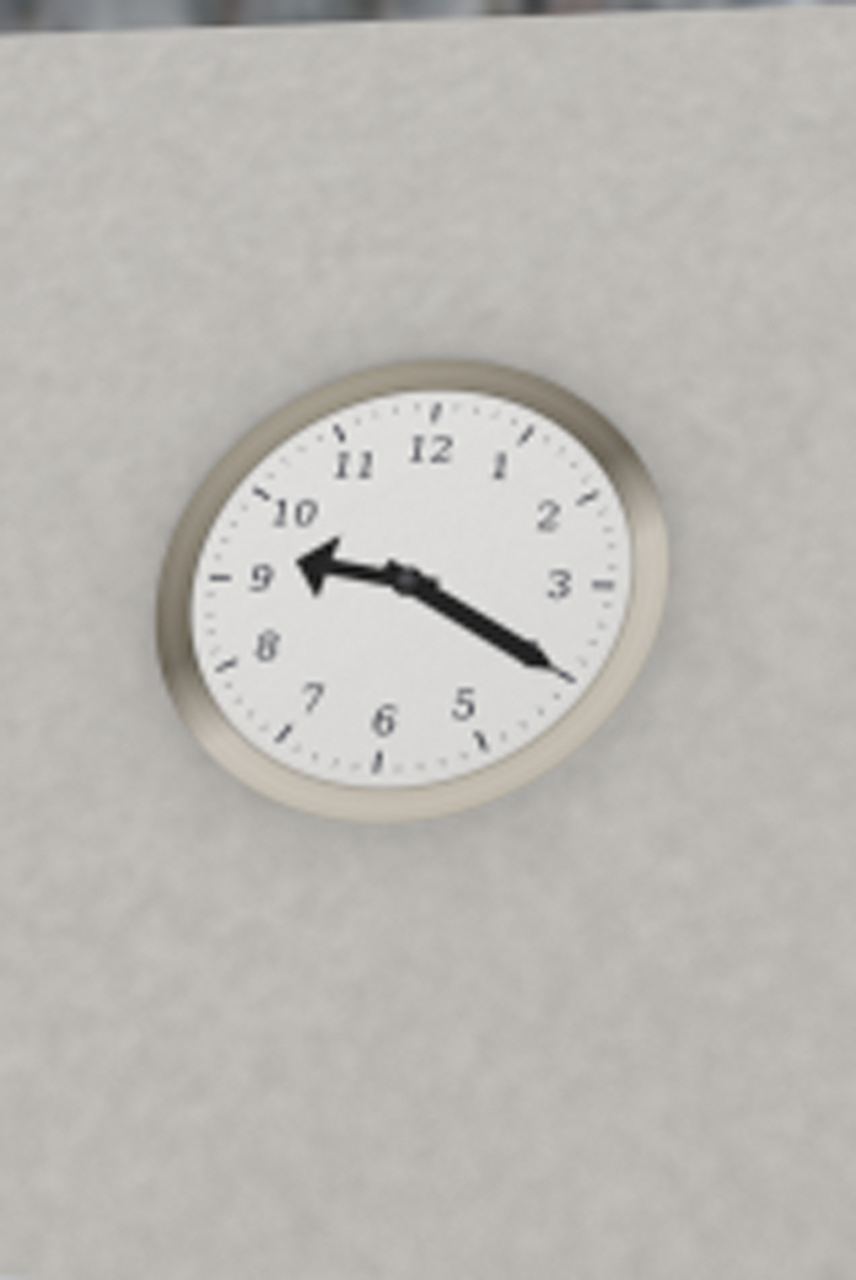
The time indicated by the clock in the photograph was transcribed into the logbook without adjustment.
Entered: 9:20
